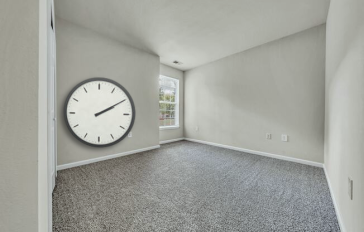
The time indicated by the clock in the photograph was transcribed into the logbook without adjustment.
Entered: 2:10
